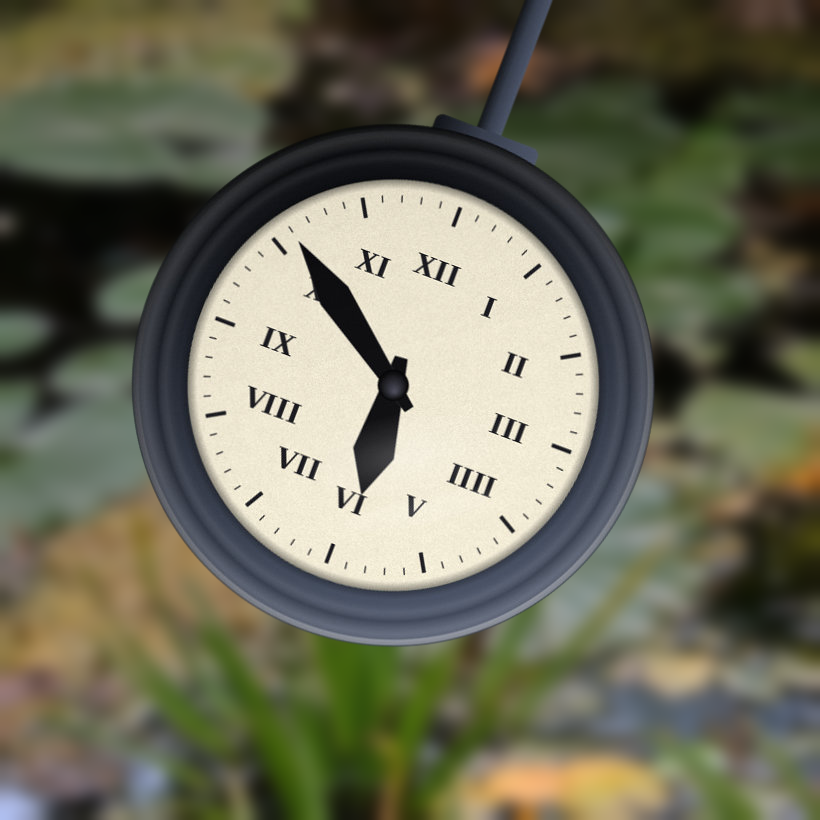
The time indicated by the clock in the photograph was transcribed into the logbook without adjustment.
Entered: 5:51
